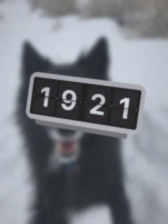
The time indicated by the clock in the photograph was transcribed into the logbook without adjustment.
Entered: 19:21
